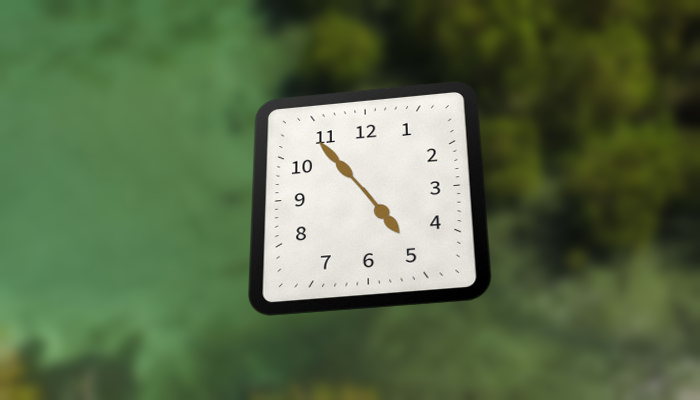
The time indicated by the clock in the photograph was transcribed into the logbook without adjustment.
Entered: 4:54
